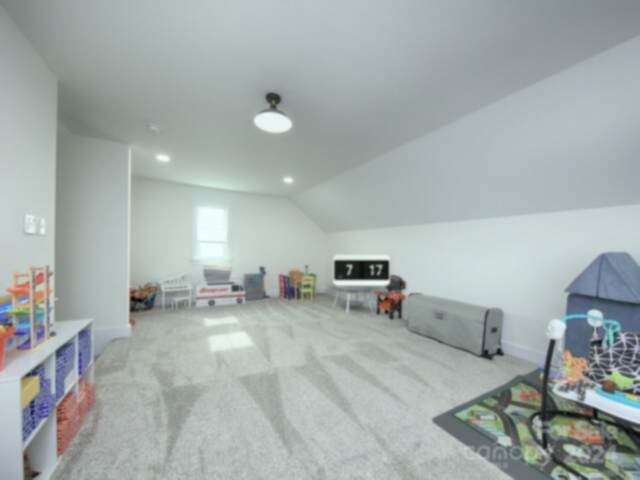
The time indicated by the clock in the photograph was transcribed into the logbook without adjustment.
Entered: 7:17
